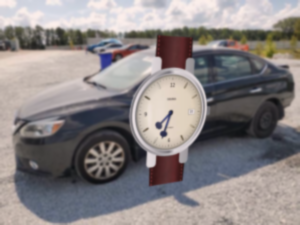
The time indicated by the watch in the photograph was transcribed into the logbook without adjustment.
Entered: 7:33
